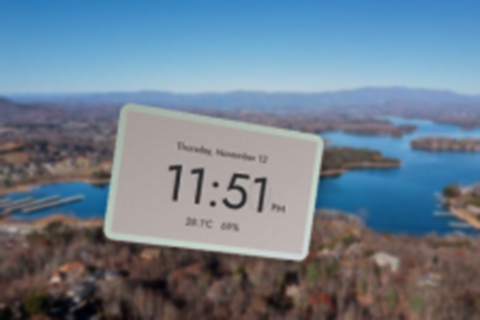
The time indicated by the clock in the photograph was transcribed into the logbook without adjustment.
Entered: 11:51
